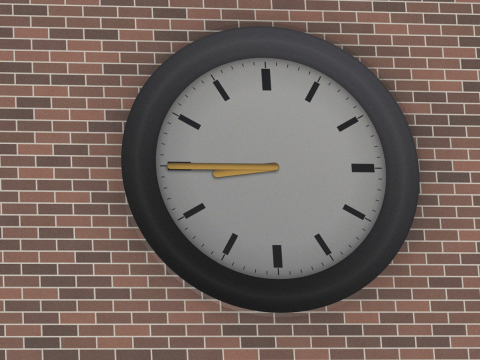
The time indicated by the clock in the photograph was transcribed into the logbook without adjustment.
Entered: 8:45
